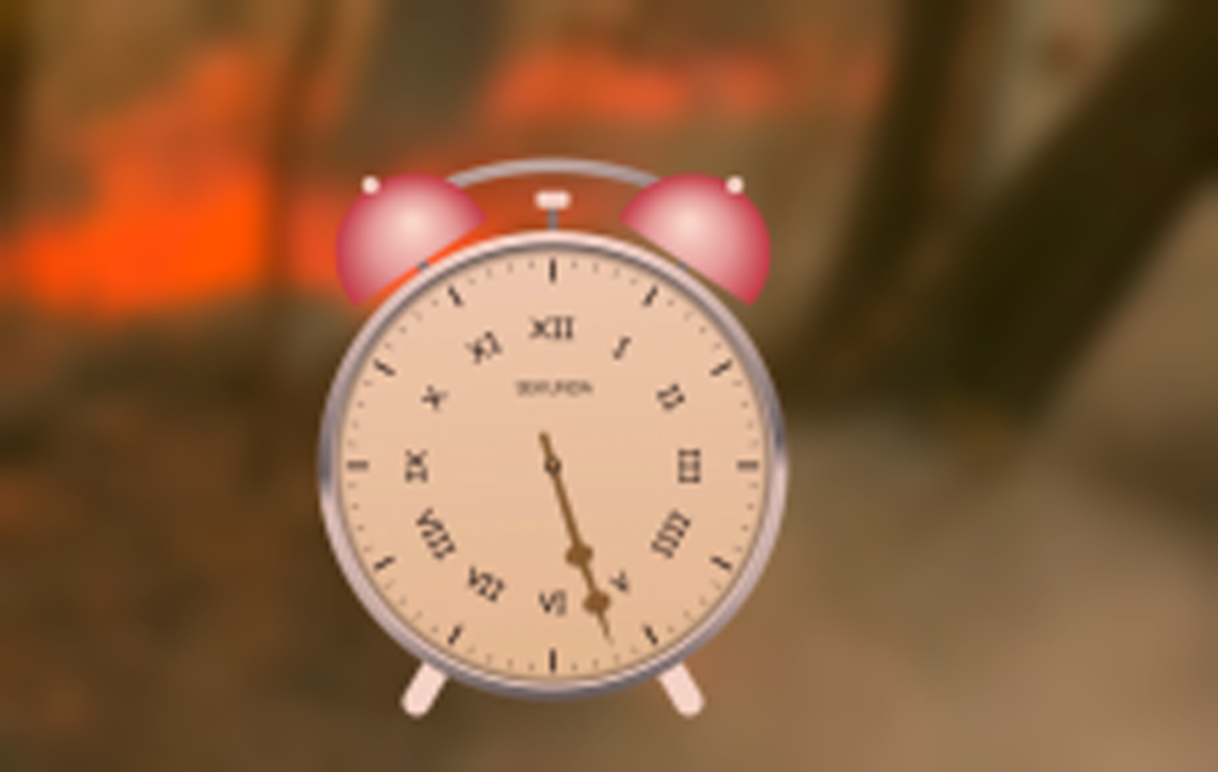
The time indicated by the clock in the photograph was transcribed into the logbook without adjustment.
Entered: 5:27
